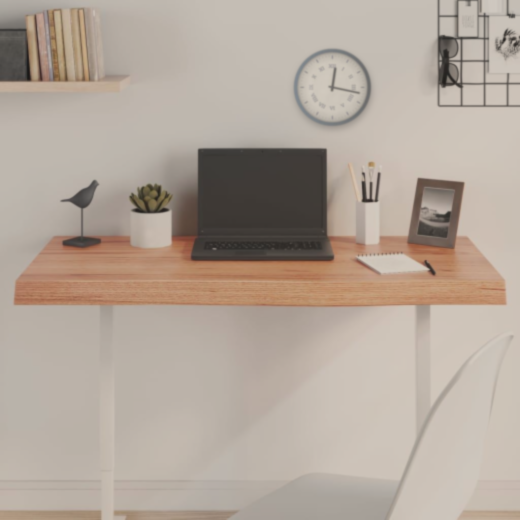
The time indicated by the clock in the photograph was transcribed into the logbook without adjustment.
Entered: 12:17
